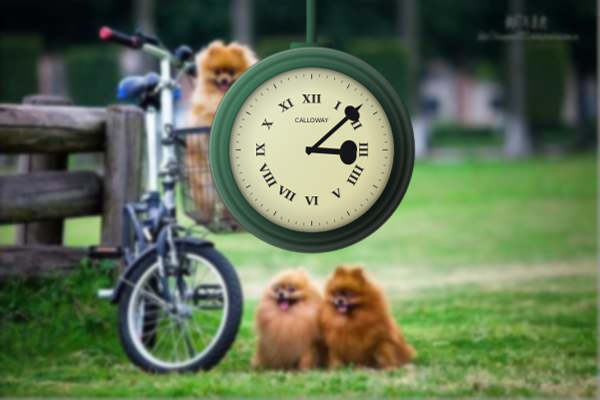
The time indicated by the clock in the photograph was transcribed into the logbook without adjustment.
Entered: 3:08
